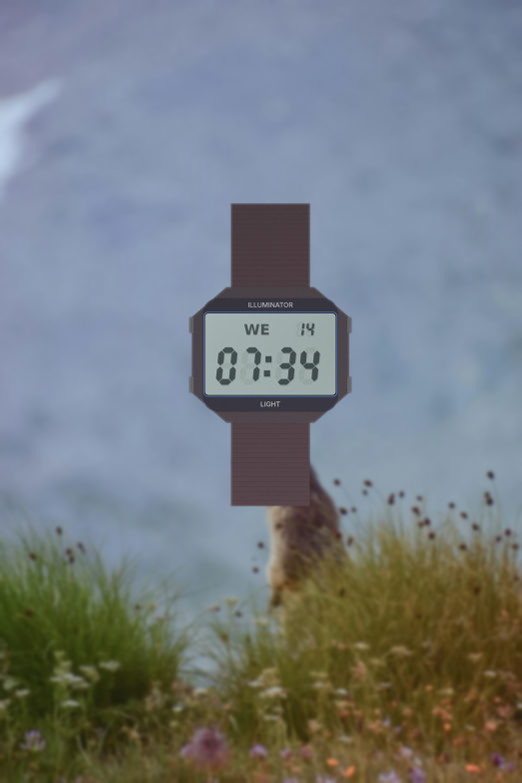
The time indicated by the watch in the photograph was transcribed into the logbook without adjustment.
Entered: 7:34
